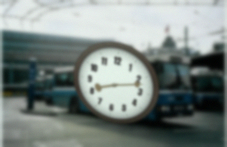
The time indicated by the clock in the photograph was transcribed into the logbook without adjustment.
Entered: 8:12
